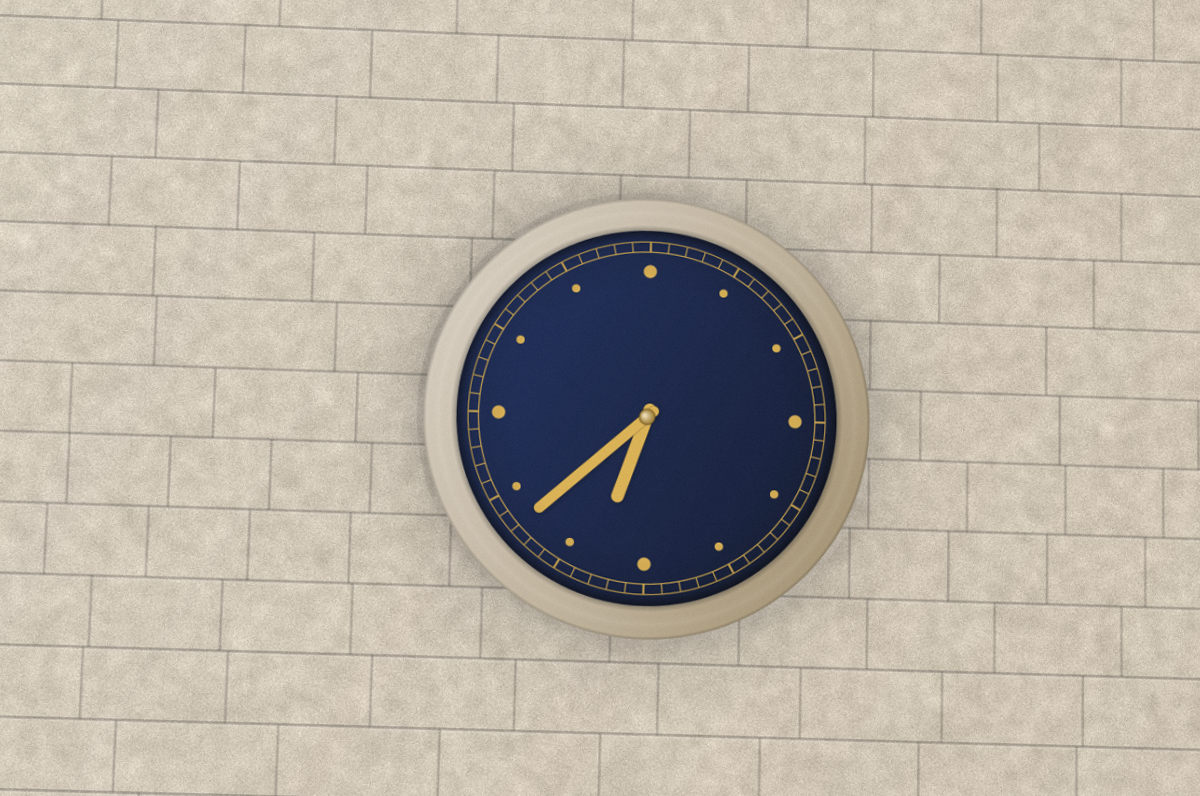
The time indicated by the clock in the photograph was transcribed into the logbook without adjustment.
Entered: 6:38
